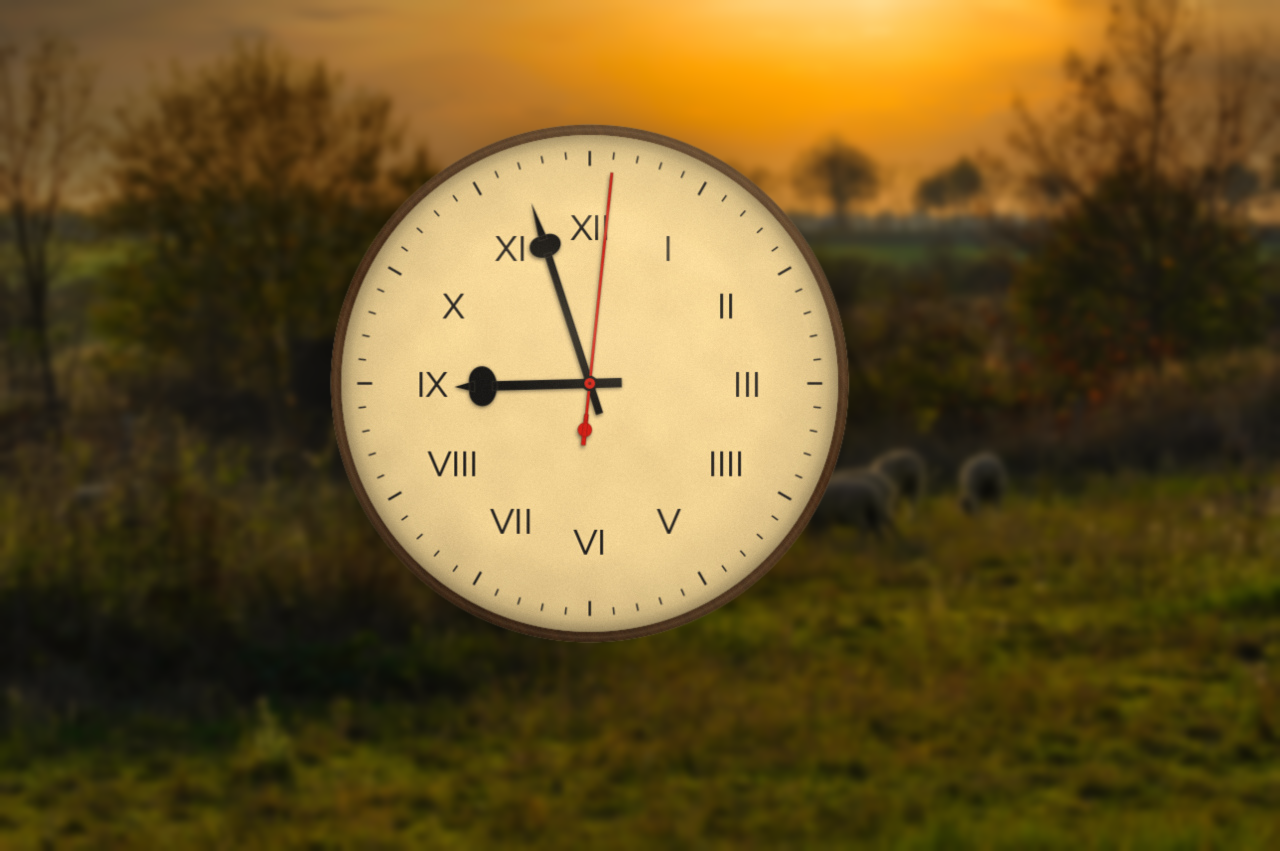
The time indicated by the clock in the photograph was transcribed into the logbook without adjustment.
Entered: 8:57:01
